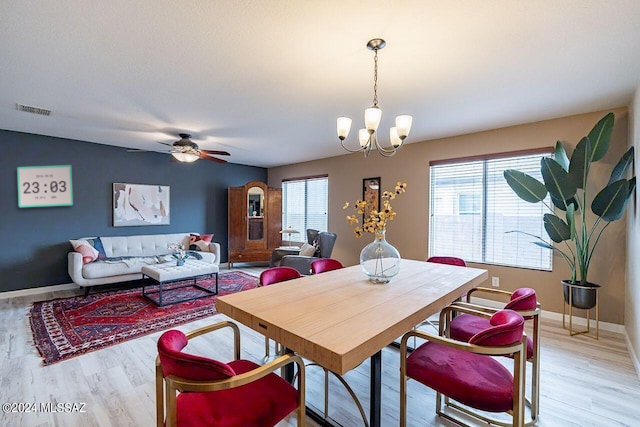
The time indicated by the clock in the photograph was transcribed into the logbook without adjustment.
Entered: 23:03
